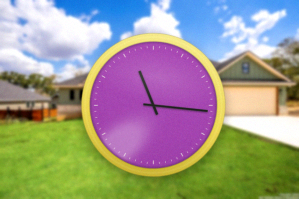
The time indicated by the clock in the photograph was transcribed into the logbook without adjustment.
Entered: 11:16
